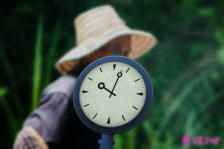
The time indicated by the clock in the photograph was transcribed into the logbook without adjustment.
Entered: 10:03
